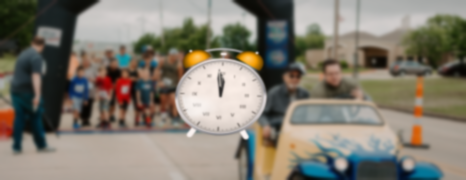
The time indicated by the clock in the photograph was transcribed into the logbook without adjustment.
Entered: 11:59
